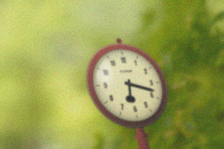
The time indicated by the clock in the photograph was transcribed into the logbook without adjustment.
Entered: 6:18
